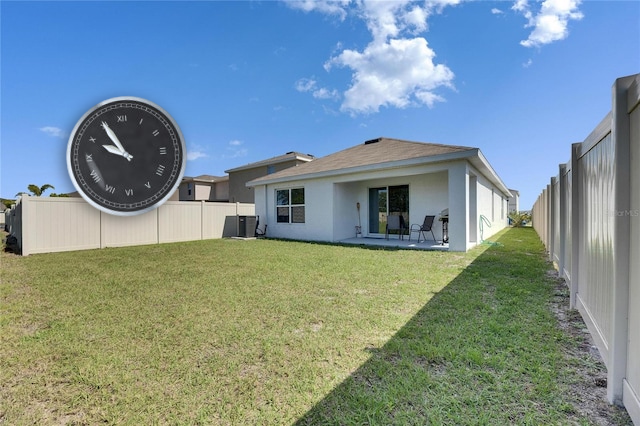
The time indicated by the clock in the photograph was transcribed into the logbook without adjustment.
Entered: 9:55
